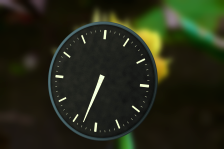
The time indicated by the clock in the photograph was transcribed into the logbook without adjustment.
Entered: 6:33
